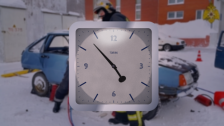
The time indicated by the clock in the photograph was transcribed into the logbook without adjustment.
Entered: 4:53
